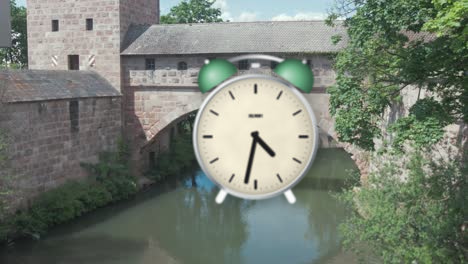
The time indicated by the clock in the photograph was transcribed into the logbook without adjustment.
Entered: 4:32
